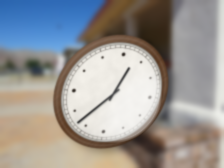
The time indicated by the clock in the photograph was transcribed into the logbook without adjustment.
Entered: 12:37
